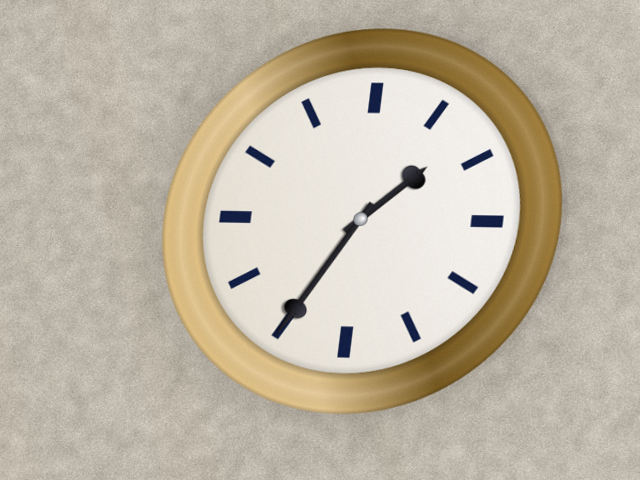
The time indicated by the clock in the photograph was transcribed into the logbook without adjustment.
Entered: 1:35
